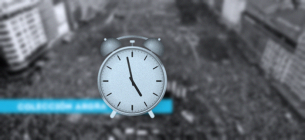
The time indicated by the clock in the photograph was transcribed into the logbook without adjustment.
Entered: 4:58
